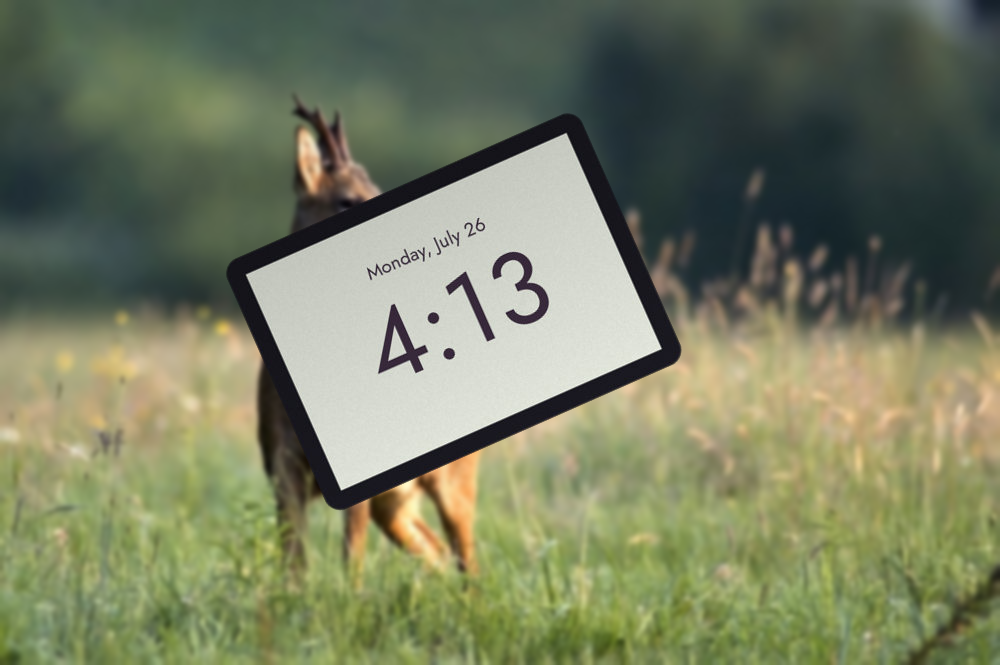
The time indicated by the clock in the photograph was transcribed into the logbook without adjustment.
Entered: 4:13
